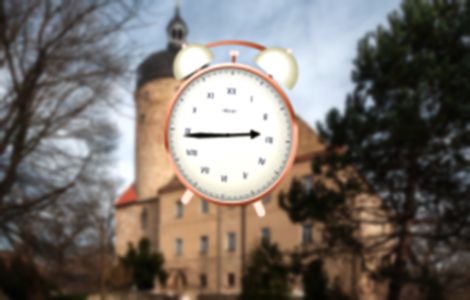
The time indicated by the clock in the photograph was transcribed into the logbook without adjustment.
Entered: 2:44
